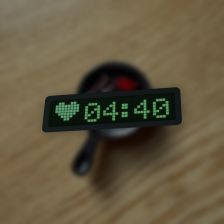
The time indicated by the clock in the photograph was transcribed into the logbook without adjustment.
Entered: 4:40
